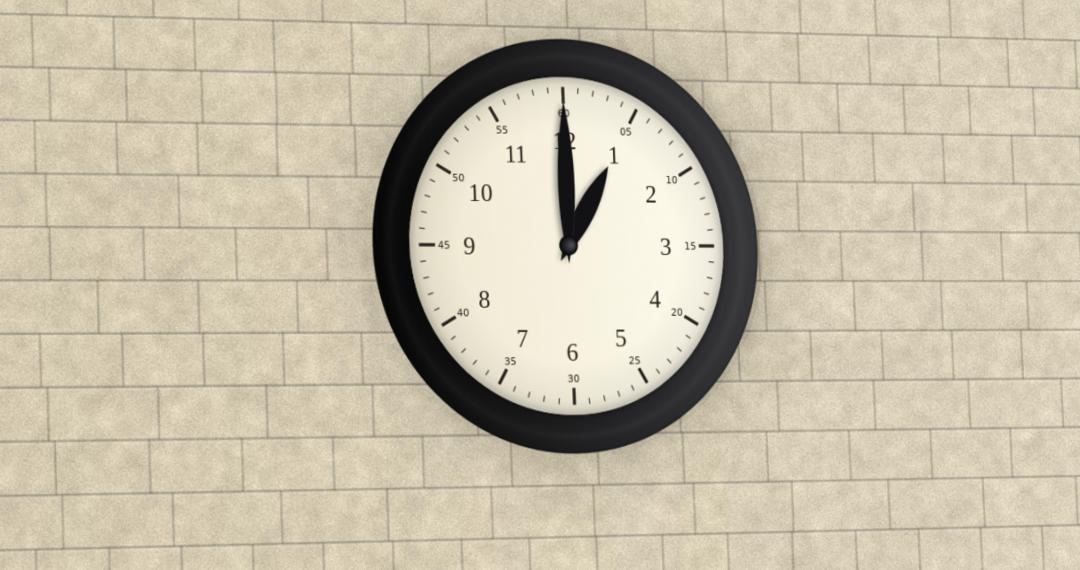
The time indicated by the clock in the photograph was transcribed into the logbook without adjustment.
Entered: 1:00
